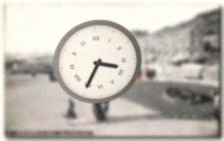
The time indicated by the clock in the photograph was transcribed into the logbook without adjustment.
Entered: 3:35
